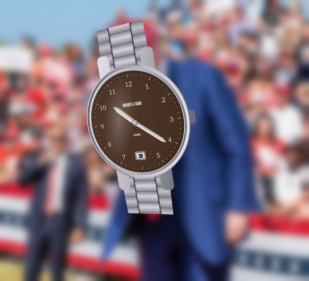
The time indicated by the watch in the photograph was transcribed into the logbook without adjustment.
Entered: 10:21
